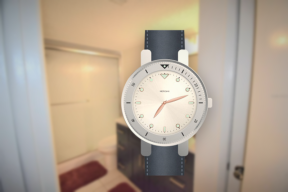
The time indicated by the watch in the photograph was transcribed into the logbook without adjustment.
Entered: 7:12
